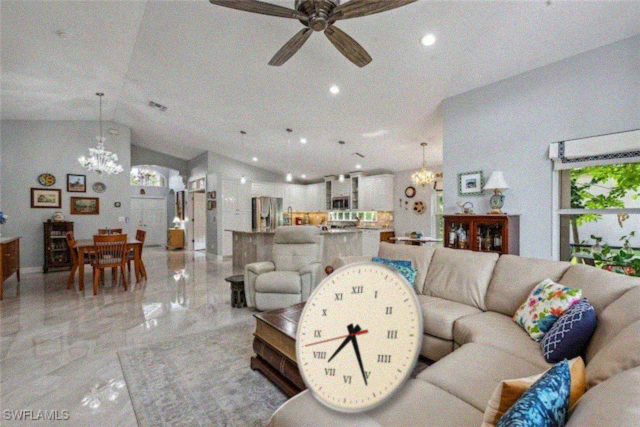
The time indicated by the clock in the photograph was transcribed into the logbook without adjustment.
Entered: 7:25:43
